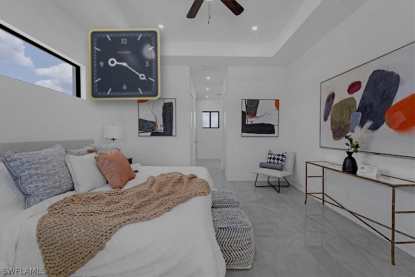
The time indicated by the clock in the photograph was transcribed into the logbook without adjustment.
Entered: 9:21
